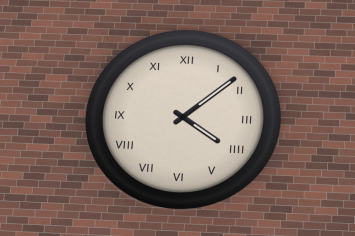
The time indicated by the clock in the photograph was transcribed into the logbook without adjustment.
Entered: 4:08
